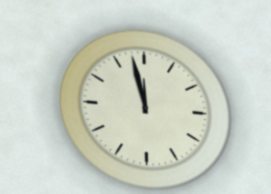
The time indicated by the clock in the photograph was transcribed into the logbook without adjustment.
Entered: 11:58
